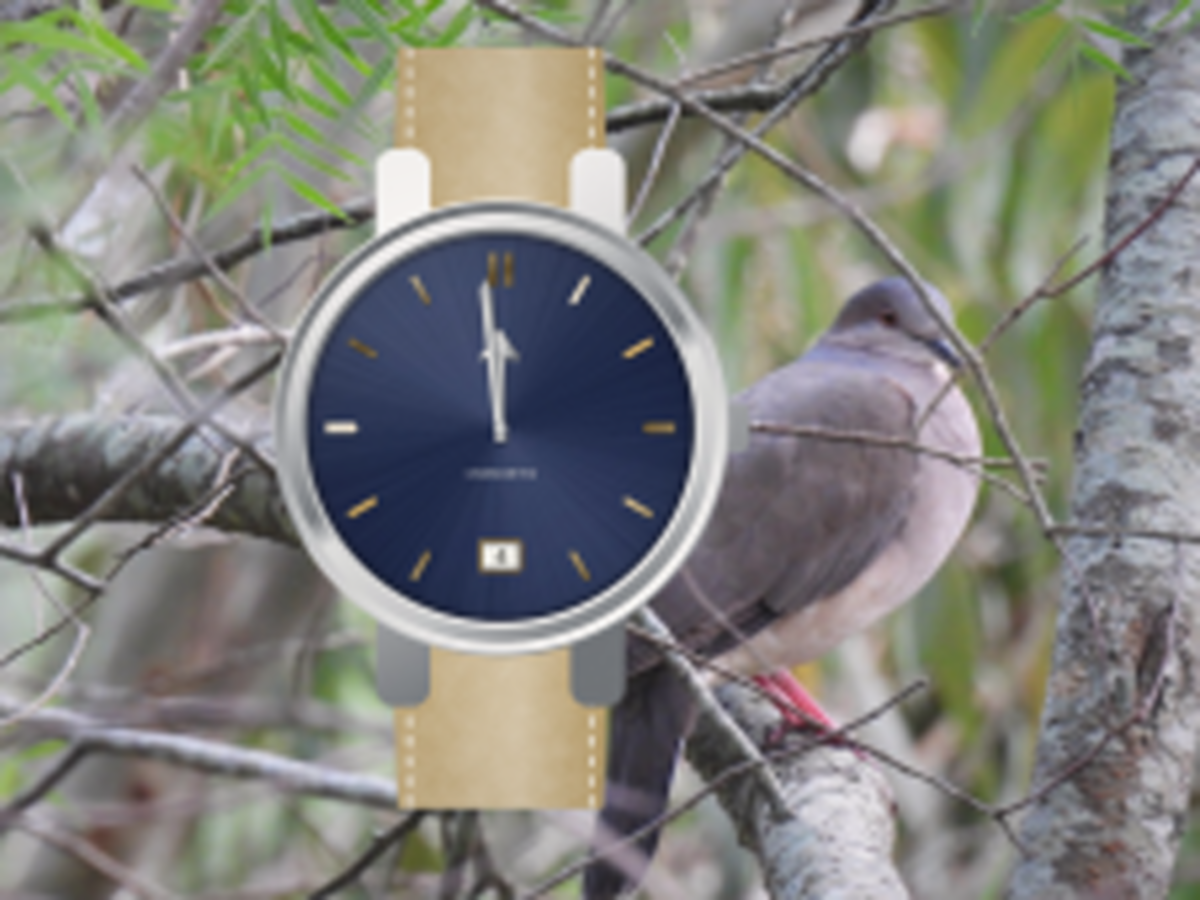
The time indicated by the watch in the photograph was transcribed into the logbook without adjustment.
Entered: 11:59
